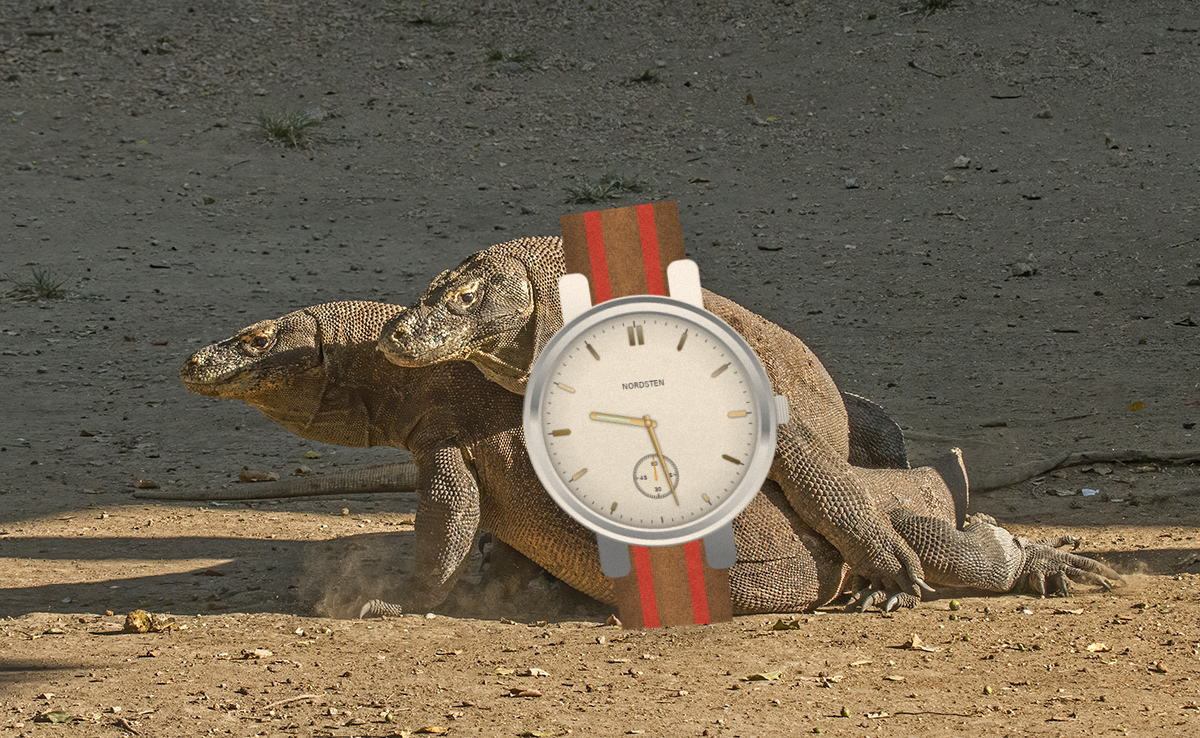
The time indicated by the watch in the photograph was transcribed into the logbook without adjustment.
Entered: 9:28
